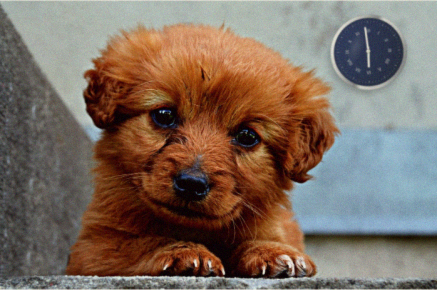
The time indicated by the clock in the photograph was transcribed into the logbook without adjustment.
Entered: 5:59
